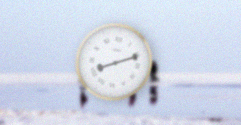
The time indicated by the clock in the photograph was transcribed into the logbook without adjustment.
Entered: 8:11
